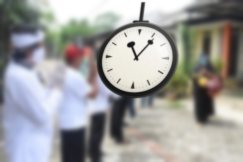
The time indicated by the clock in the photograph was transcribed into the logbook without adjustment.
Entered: 11:06
